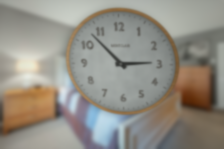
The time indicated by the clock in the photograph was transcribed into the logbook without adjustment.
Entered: 2:53
